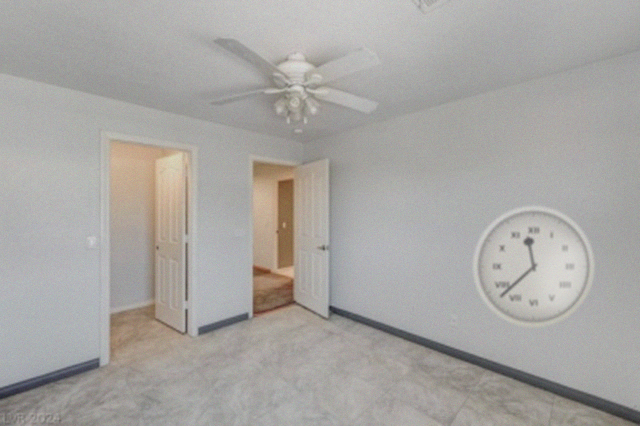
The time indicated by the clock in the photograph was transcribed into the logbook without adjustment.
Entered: 11:38
